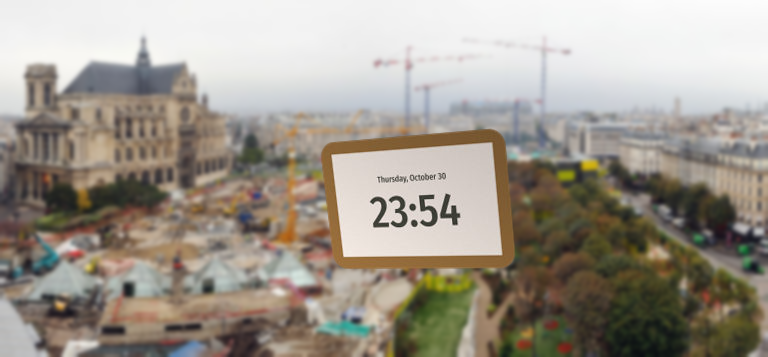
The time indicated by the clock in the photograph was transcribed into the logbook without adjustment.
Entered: 23:54
